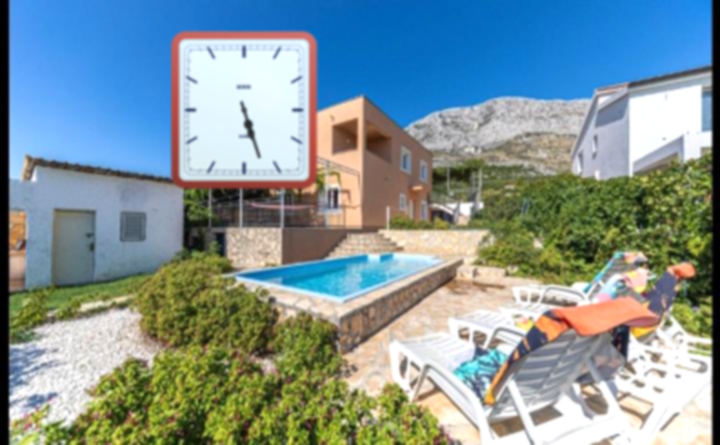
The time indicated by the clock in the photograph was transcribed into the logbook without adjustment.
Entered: 5:27
